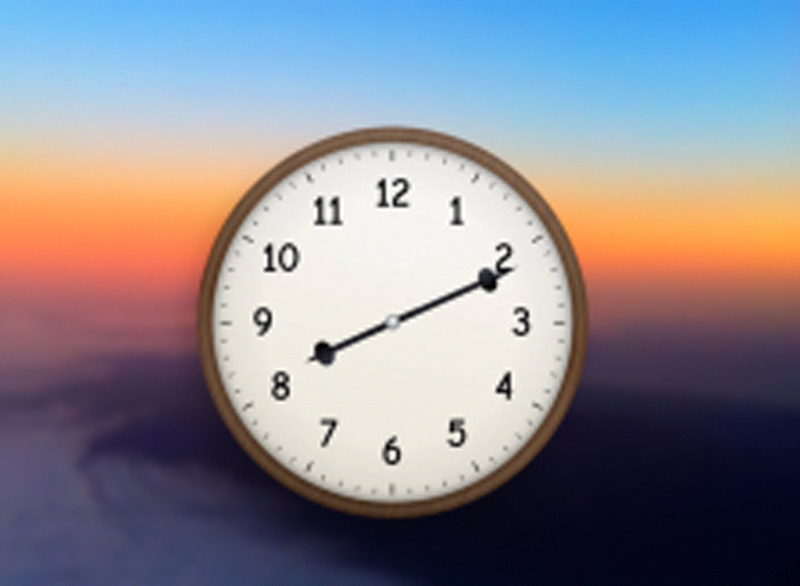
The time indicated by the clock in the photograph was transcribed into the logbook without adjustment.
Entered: 8:11
